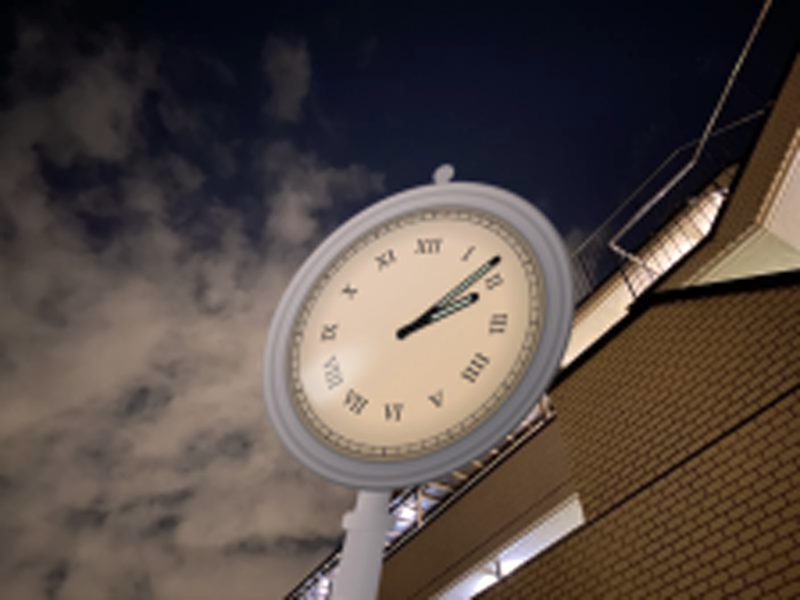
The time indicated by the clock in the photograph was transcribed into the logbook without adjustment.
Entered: 2:08
